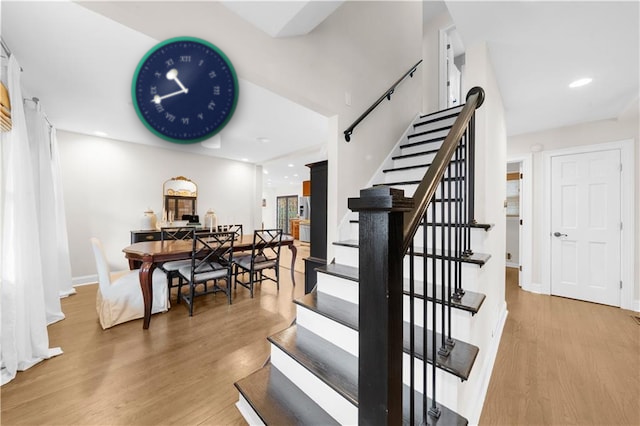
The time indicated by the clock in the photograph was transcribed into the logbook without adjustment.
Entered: 10:42
